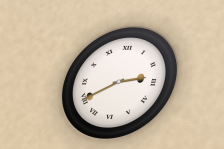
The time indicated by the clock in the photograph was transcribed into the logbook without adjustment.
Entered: 2:40
